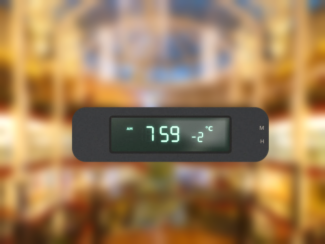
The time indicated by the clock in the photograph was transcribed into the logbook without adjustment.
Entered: 7:59
